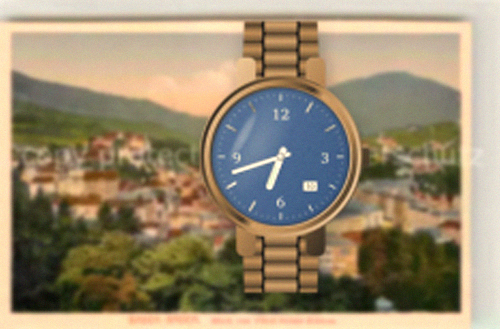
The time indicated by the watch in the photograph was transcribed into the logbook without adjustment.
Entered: 6:42
